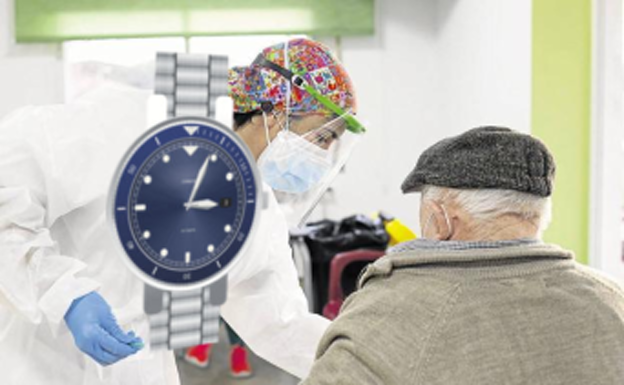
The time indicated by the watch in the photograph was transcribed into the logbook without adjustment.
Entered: 3:04
